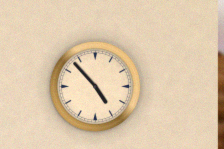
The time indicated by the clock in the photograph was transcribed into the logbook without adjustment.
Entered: 4:53
